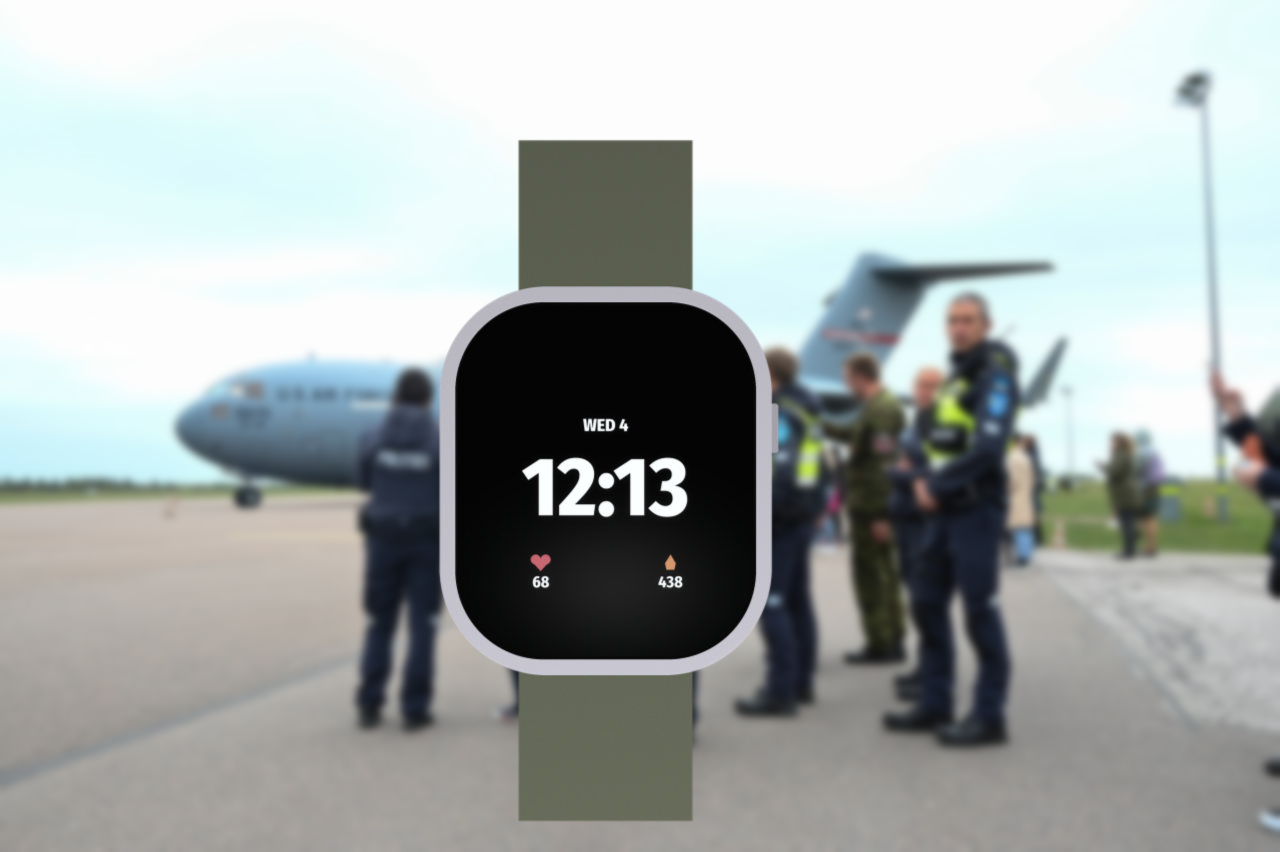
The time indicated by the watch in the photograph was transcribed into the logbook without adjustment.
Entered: 12:13
